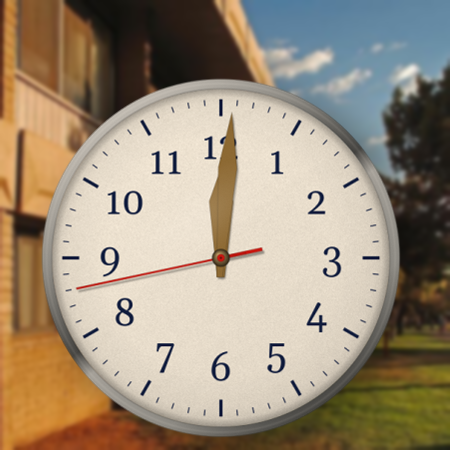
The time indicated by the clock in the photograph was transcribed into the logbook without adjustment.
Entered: 12:00:43
